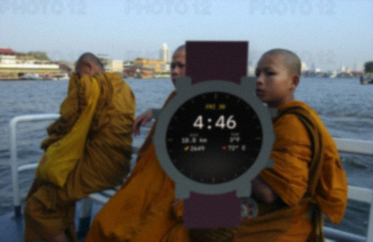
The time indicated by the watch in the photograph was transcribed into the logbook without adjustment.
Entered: 4:46
